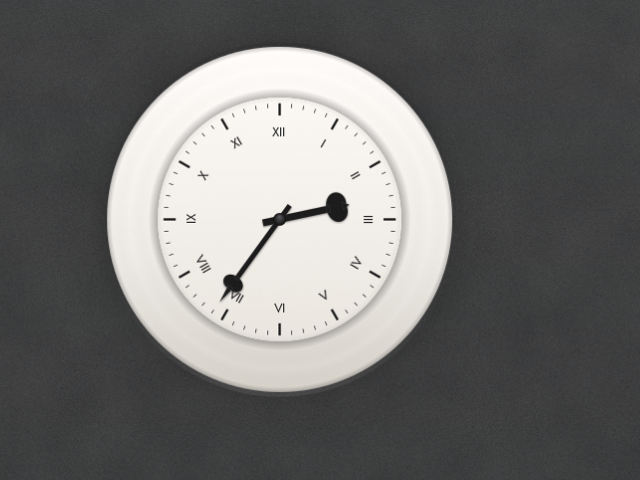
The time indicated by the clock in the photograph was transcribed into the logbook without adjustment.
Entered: 2:36
